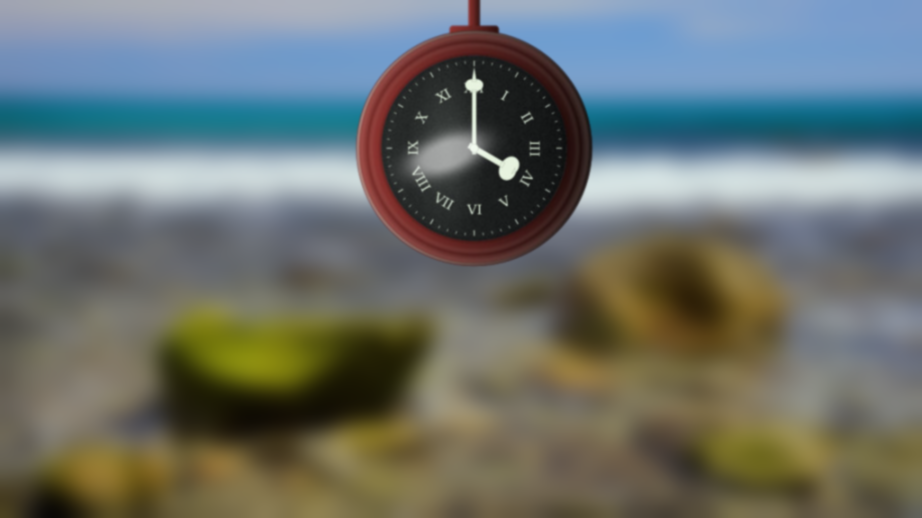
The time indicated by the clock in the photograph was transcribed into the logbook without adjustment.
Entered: 4:00
